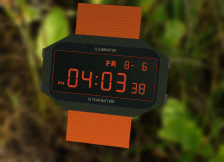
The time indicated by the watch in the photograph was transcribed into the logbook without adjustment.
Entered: 4:03:38
